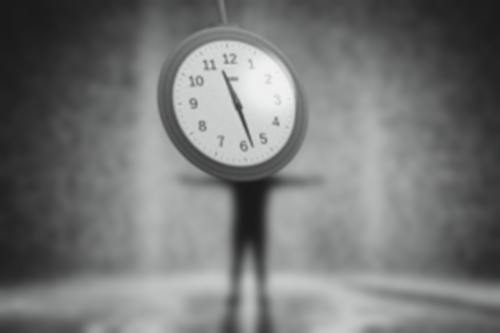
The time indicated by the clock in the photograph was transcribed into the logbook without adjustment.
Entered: 11:28
